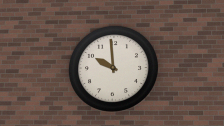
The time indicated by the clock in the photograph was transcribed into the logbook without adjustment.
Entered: 9:59
